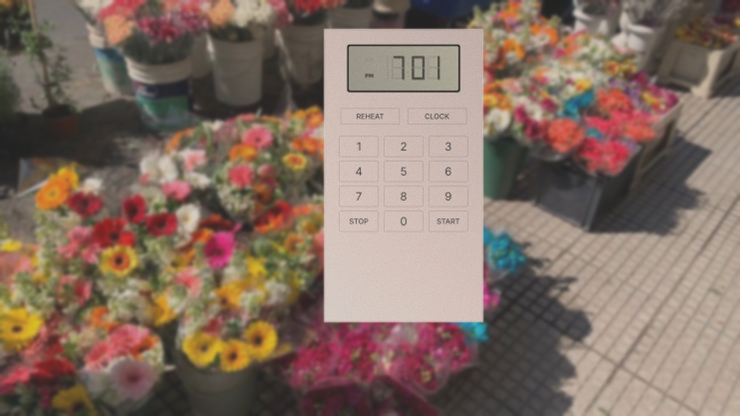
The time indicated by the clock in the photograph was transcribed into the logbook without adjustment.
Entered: 7:01
